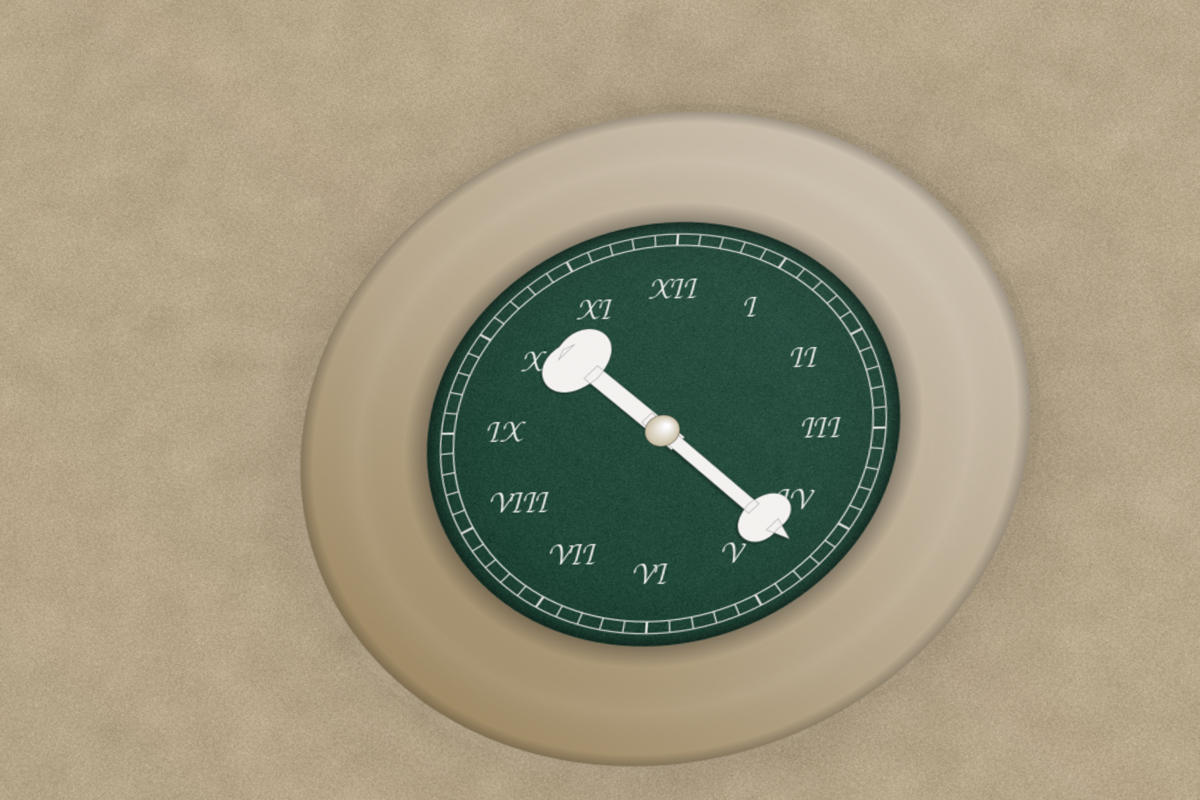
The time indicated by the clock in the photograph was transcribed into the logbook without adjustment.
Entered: 10:22
